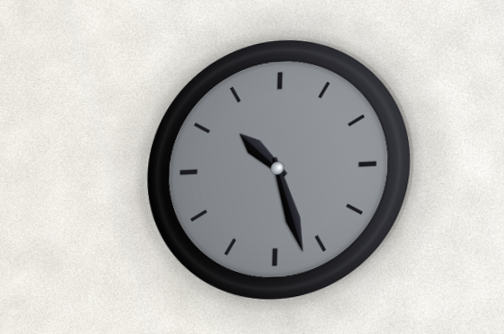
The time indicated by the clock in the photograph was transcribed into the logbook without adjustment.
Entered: 10:27
